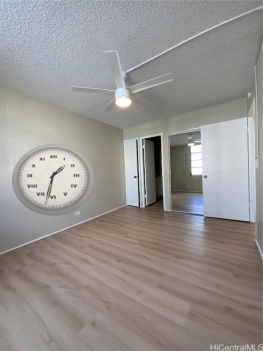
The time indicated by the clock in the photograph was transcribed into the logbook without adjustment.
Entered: 1:32
